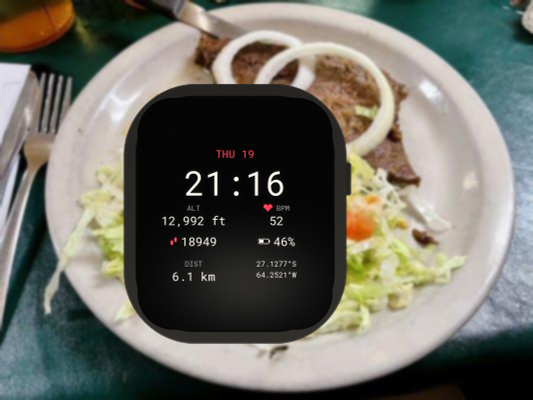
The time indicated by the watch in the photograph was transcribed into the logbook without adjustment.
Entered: 21:16
